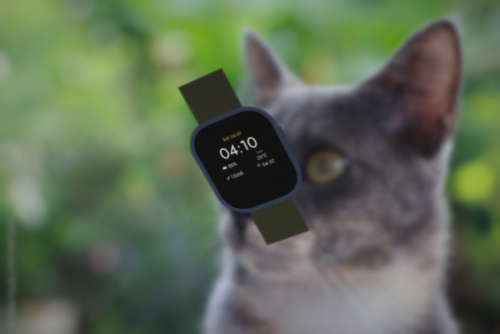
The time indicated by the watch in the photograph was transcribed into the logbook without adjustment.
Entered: 4:10
